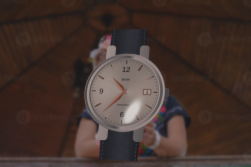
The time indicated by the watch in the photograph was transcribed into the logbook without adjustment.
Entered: 10:37
